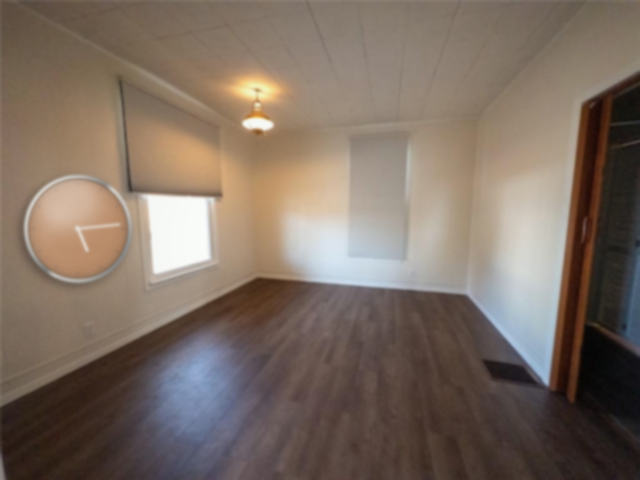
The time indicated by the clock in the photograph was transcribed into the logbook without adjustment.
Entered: 5:14
